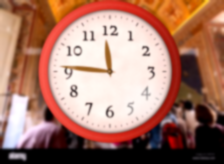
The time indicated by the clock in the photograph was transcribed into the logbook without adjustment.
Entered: 11:46
